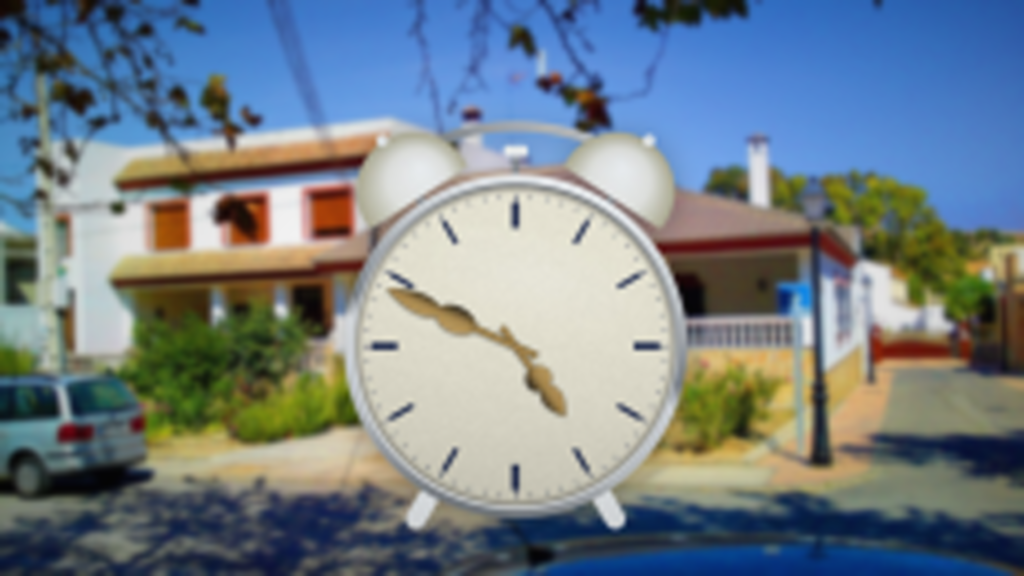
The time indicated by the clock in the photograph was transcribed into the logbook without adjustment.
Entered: 4:49
